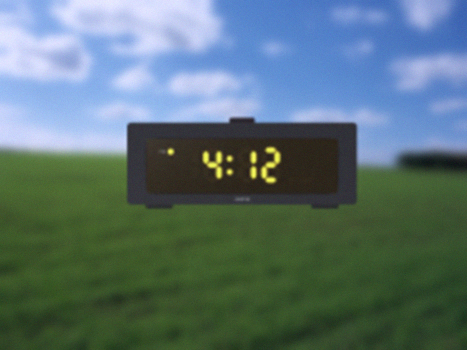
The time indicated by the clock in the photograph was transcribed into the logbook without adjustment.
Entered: 4:12
